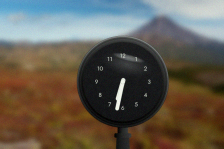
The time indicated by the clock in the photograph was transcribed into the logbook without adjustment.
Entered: 6:32
